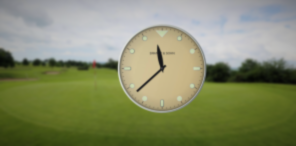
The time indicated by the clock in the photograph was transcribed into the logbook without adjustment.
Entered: 11:38
